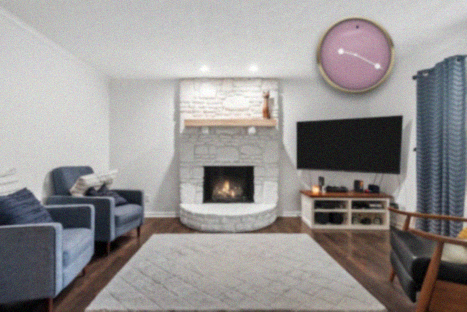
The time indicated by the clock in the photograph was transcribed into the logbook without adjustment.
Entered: 9:19
